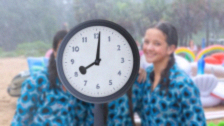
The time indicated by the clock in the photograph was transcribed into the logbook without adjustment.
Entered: 8:01
